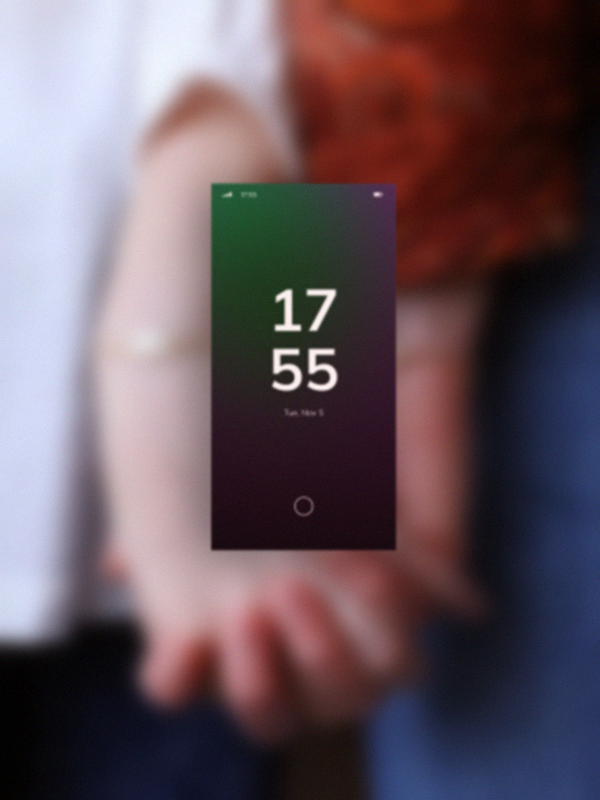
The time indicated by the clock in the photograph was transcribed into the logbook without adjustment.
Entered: 17:55
